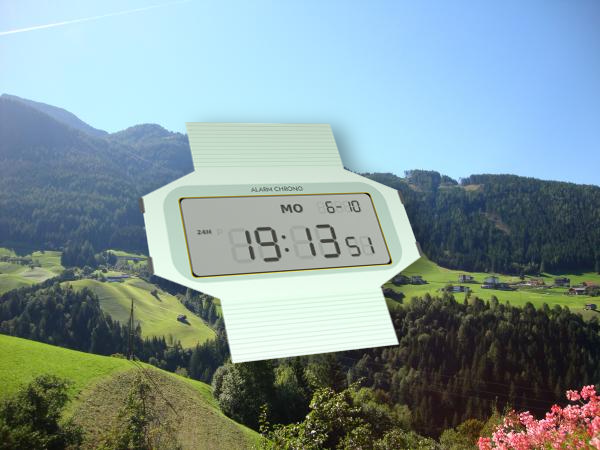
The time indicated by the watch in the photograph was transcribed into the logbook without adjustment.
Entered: 19:13:51
